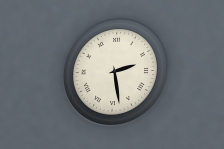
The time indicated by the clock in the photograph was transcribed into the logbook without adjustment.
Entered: 2:28
